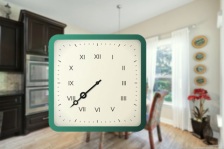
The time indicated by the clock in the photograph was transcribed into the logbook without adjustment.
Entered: 7:38
